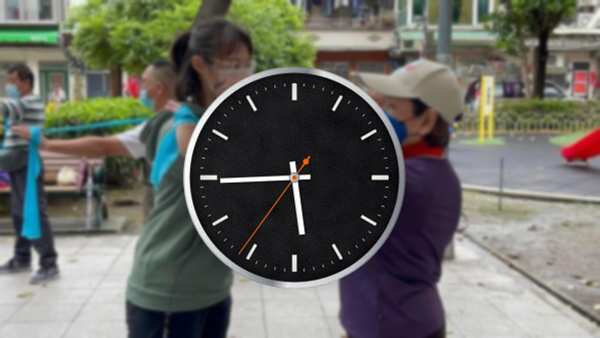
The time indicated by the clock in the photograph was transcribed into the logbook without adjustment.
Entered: 5:44:36
